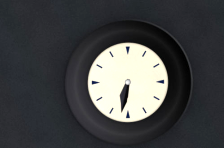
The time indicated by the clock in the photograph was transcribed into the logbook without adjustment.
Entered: 6:32
